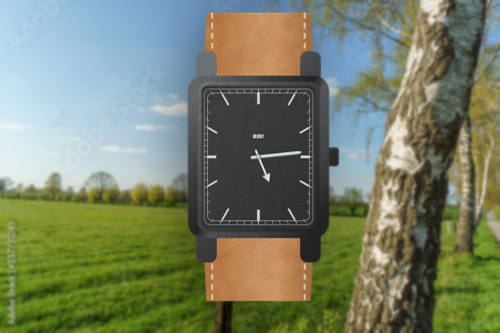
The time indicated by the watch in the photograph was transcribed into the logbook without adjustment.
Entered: 5:14
